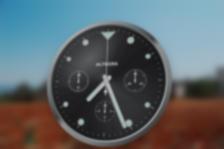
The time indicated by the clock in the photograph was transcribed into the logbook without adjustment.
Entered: 7:26
